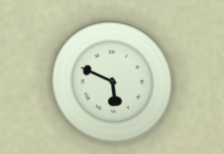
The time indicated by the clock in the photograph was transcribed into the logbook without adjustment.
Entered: 5:49
